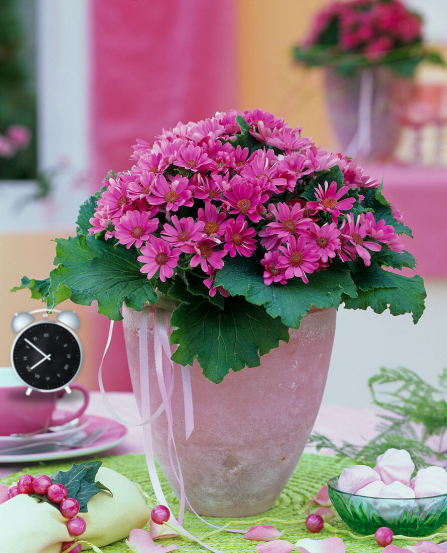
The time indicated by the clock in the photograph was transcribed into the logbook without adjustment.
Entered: 7:52
